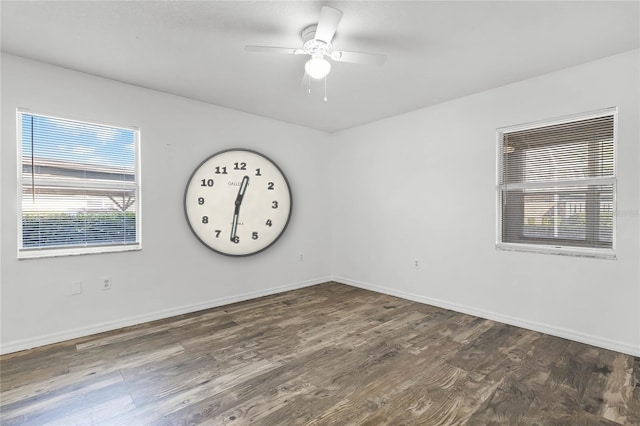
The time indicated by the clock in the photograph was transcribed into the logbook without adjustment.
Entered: 12:31
